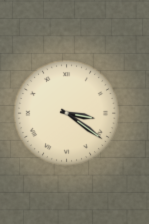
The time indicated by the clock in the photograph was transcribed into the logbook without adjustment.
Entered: 3:21
